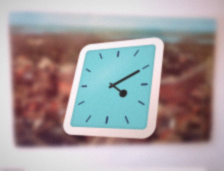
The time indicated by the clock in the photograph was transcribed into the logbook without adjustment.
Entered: 4:10
